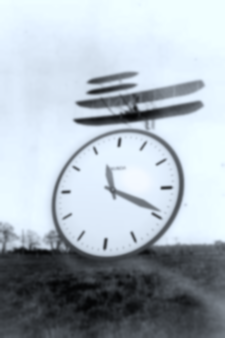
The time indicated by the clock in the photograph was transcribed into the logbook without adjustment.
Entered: 11:19
